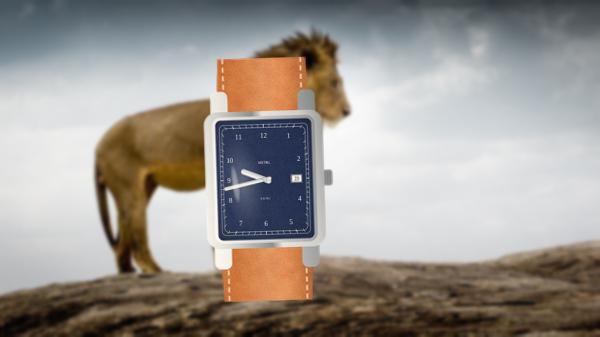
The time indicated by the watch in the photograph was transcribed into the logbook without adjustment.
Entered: 9:43
